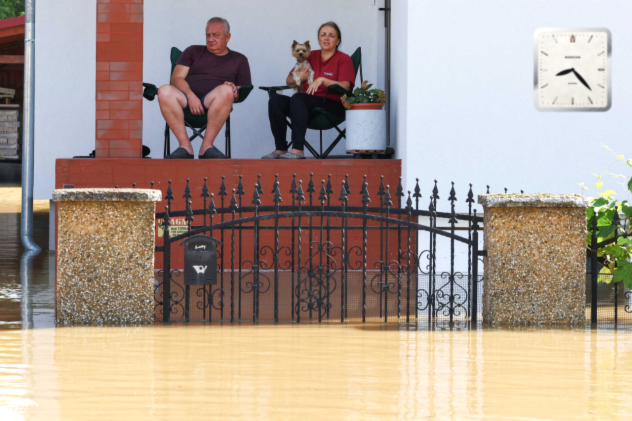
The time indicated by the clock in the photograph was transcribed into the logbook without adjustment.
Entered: 8:23
